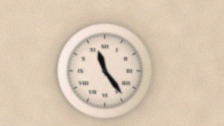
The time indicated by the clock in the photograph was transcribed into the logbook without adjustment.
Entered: 11:24
